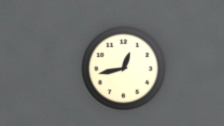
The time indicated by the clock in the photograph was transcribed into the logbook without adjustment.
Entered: 12:43
